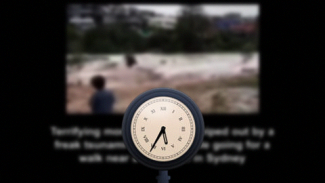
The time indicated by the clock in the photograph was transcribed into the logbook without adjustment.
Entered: 5:35
